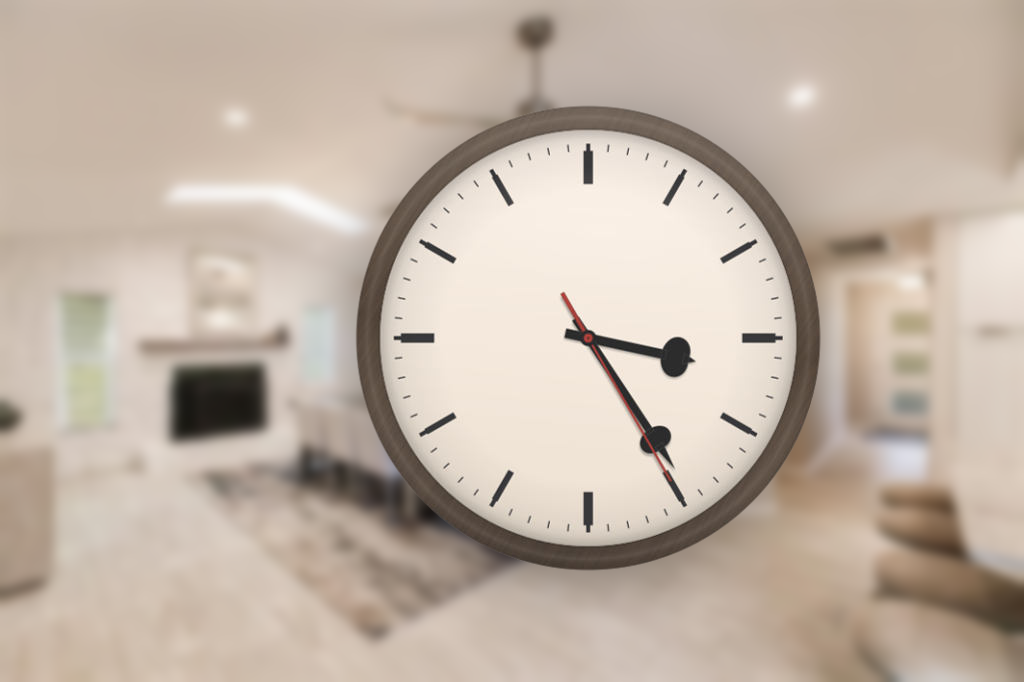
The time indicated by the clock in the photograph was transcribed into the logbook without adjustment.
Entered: 3:24:25
